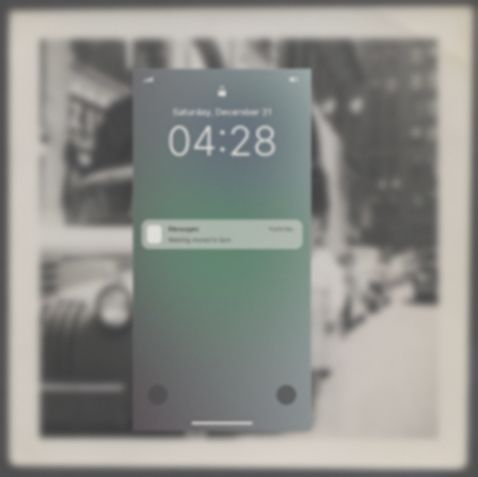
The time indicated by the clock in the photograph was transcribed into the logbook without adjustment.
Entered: 4:28
